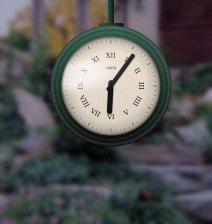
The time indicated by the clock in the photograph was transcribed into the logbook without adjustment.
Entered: 6:06
